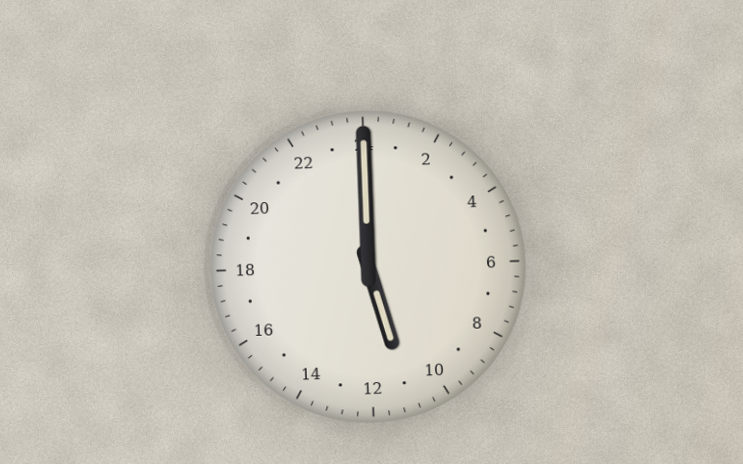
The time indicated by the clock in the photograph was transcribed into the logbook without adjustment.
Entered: 11:00
